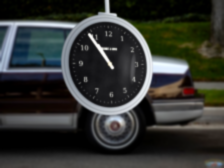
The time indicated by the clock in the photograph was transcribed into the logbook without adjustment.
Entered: 10:54
